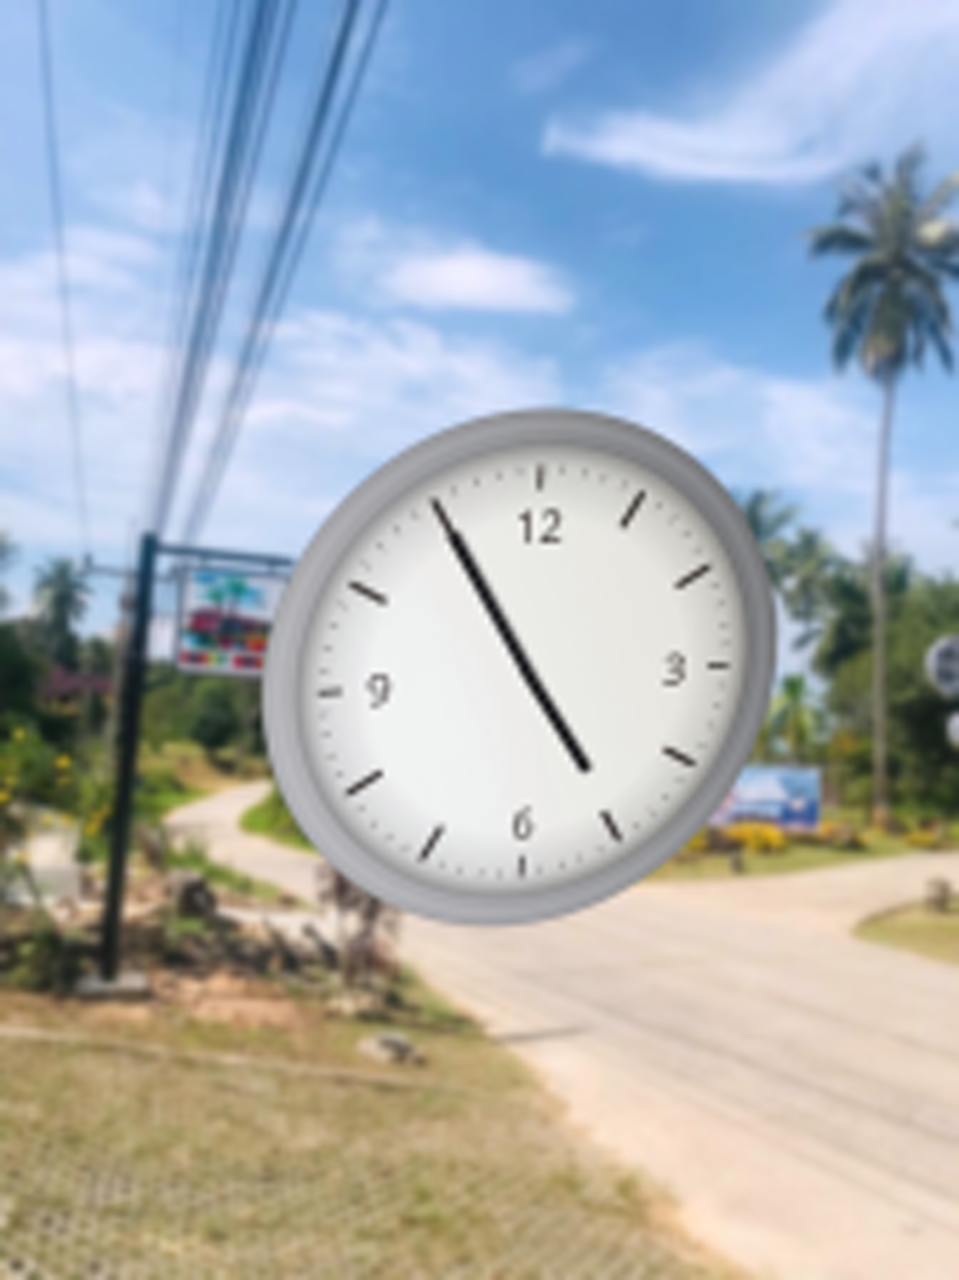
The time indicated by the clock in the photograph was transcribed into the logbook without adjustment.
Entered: 4:55
